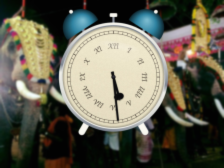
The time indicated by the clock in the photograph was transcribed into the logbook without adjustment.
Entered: 5:29
